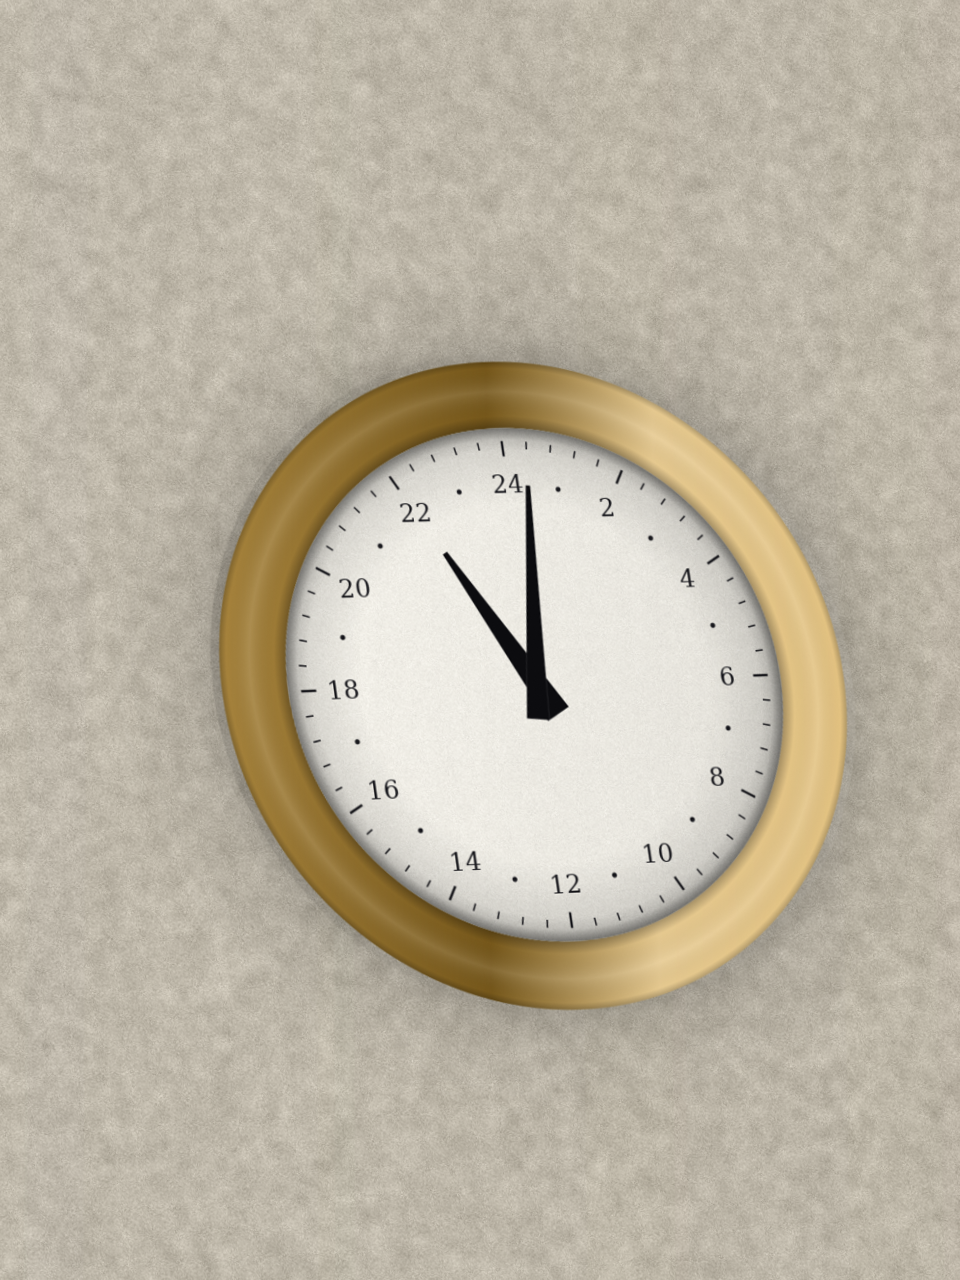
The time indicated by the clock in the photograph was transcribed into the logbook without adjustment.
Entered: 22:01
